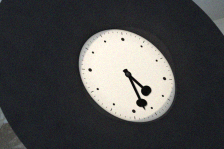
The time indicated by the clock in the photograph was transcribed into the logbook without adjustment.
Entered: 4:27
